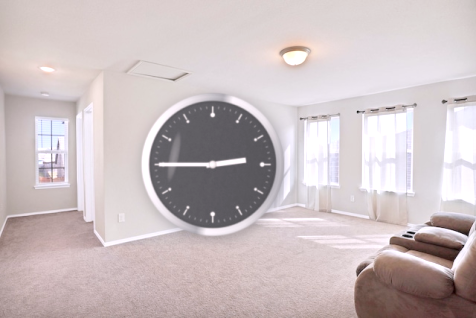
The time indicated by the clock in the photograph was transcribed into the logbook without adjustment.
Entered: 2:45
